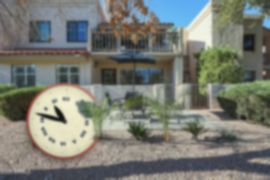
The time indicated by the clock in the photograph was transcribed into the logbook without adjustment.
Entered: 10:47
